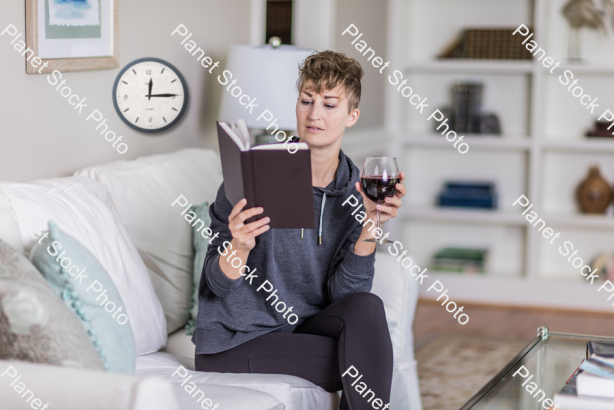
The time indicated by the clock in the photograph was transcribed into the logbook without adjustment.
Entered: 12:15
